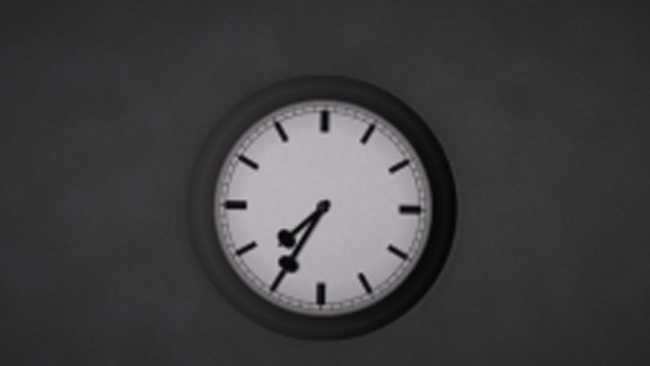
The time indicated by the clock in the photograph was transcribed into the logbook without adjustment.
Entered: 7:35
